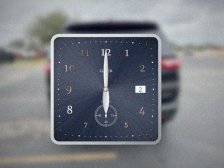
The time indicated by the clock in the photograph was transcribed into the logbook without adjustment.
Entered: 6:00
